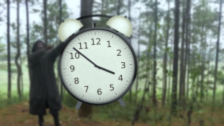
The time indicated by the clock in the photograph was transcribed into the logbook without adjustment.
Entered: 3:52
